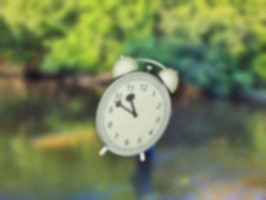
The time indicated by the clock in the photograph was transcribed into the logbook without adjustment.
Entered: 10:48
